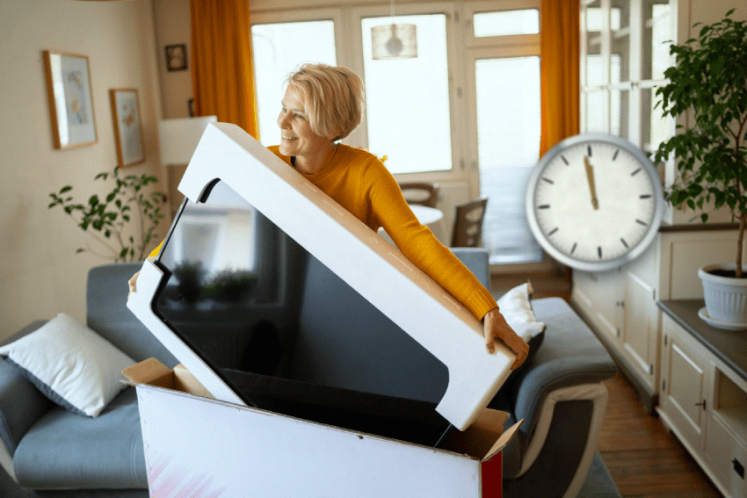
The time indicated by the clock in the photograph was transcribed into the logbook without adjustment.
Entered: 11:59
